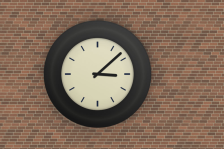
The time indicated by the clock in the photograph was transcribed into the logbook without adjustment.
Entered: 3:08
